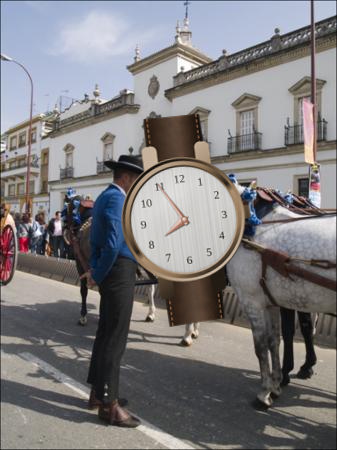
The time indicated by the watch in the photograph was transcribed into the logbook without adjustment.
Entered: 7:55
